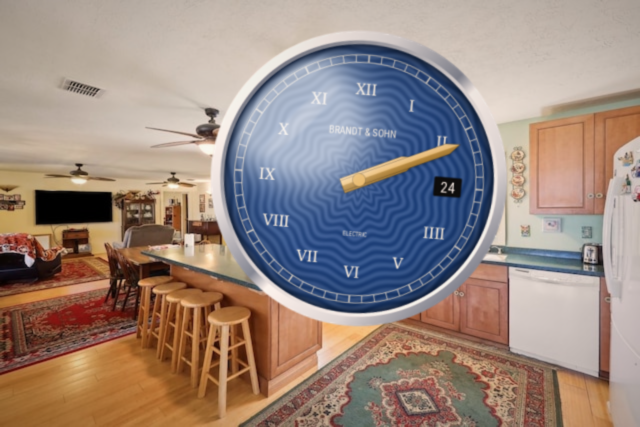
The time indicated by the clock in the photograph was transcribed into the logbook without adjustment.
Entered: 2:11
